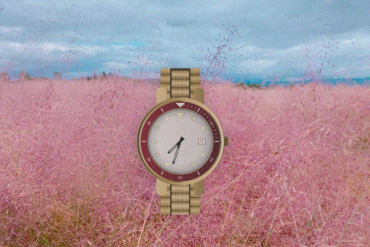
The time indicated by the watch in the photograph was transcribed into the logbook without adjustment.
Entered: 7:33
